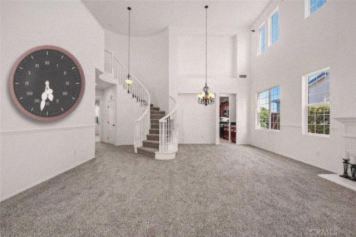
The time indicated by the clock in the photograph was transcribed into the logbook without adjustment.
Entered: 5:32
